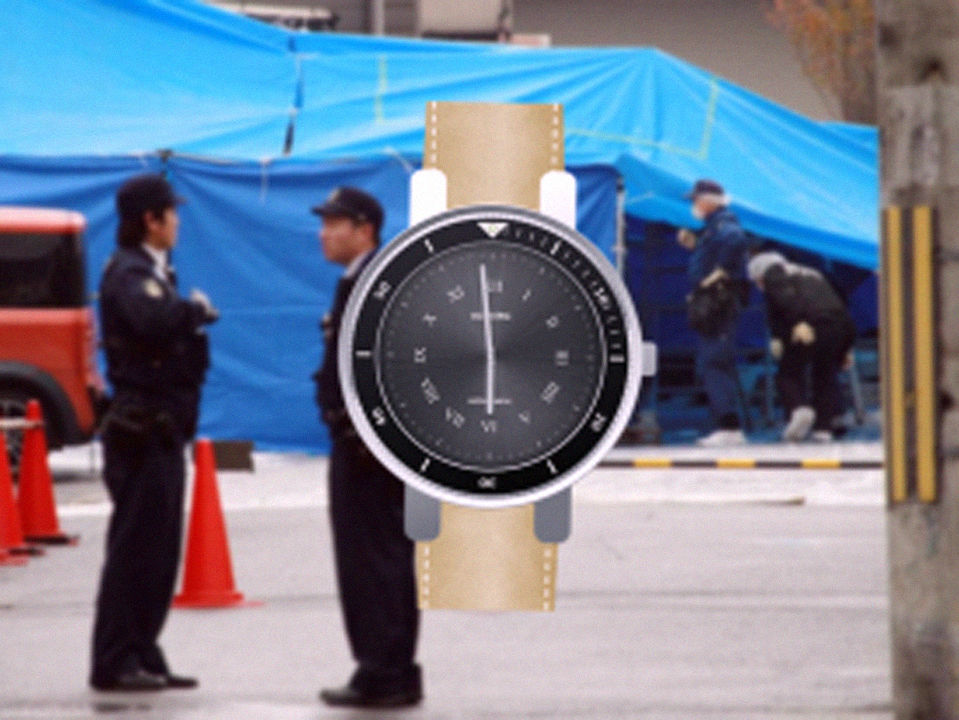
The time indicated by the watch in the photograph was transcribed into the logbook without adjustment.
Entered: 5:59
